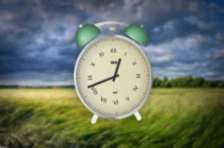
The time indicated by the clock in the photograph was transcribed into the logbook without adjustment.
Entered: 12:42
